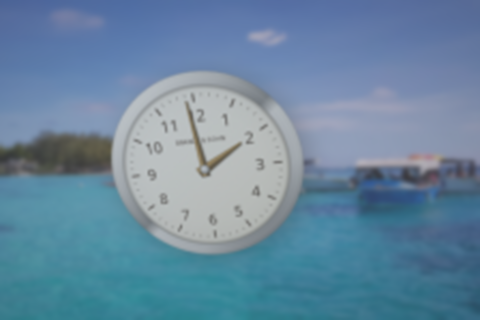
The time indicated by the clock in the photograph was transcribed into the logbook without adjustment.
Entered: 1:59
